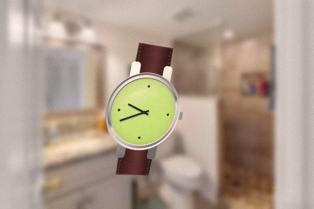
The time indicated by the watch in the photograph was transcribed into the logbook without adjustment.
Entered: 9:41
